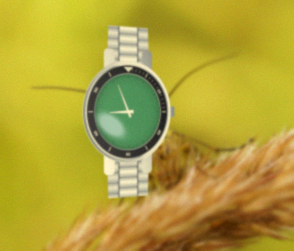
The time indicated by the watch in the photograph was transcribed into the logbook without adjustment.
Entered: 8:56
